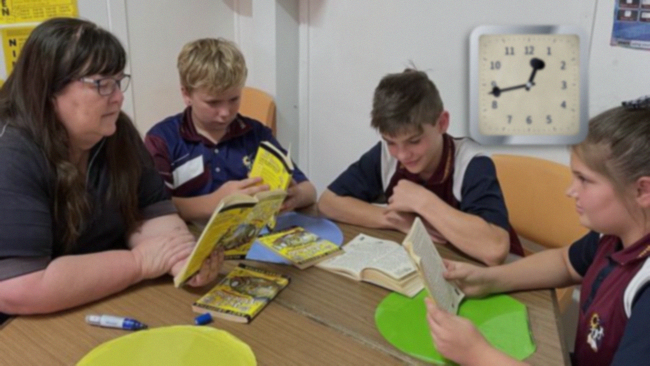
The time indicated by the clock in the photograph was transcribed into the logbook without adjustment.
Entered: 12:43
